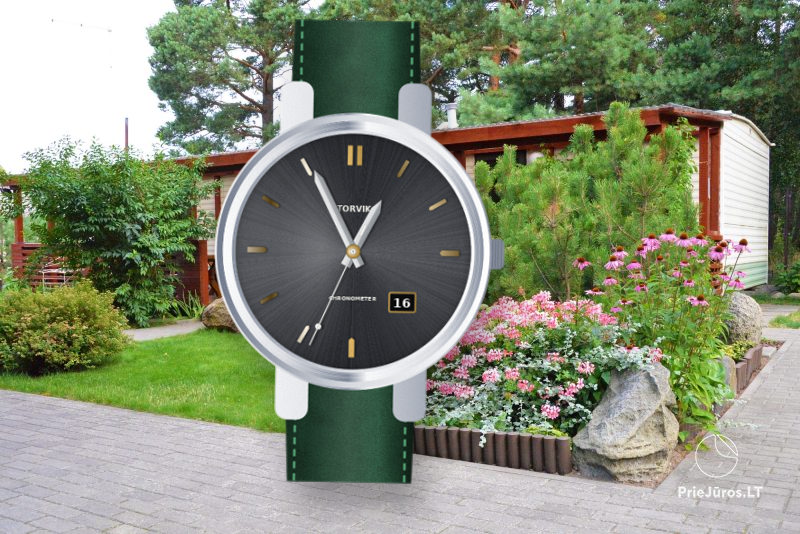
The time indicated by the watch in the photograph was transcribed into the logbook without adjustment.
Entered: 12:55:34
